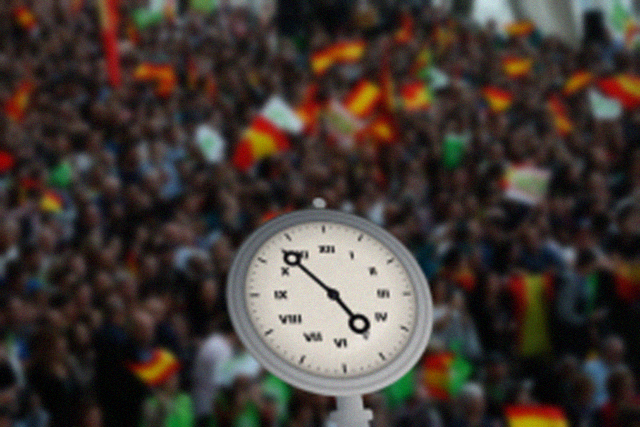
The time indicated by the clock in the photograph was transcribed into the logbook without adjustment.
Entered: 4:53
